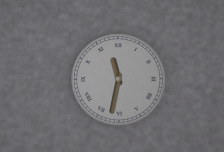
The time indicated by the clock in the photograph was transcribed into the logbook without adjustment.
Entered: 11:32
